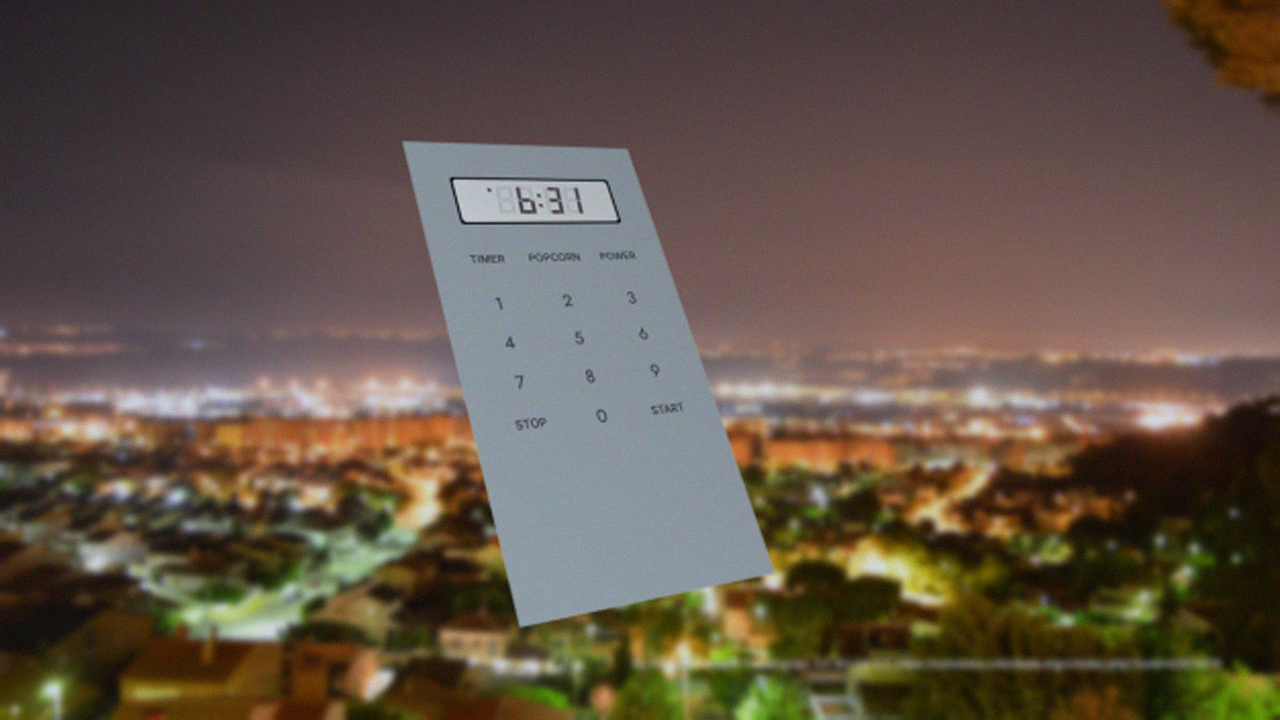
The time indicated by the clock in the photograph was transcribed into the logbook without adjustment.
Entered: 6:31
